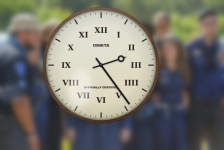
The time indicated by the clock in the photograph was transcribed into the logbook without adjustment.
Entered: 2:24
